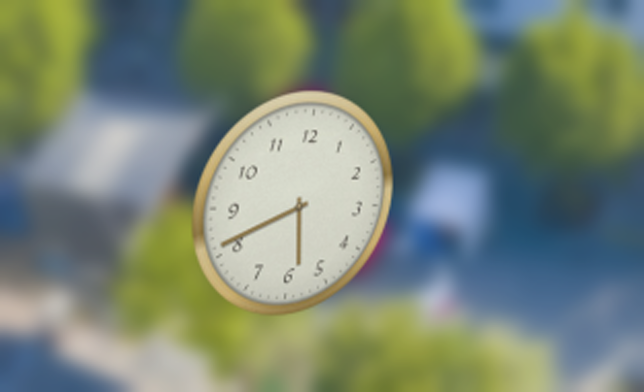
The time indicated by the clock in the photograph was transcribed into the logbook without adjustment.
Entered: 5:41
